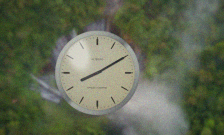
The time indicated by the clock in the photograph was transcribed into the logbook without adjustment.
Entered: 8:10
